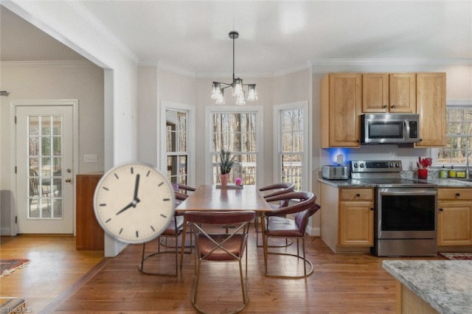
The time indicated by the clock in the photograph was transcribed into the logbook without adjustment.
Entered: 8:02
